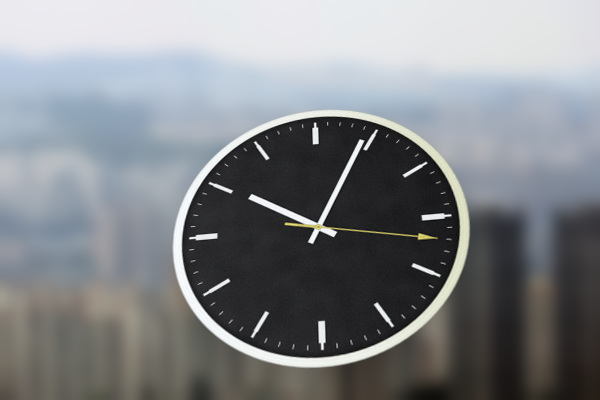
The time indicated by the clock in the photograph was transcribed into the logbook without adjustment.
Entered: 10:04:17
